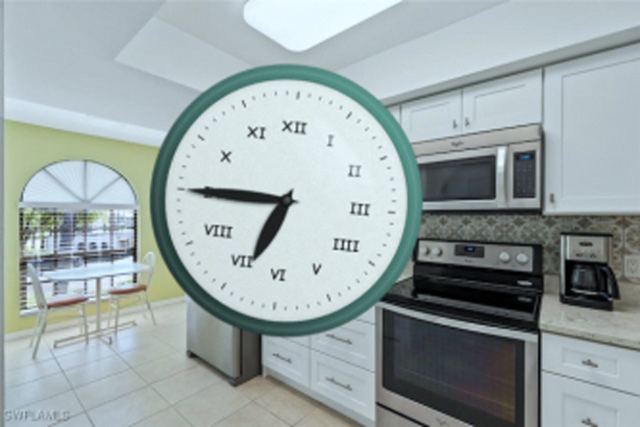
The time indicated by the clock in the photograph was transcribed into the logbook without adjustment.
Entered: 6:45
